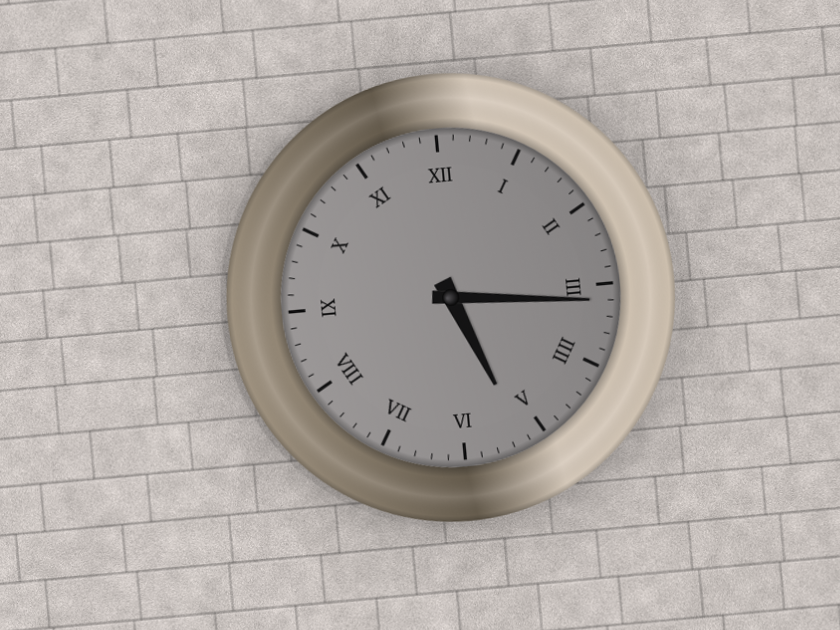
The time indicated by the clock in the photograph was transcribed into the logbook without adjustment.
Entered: 5:16
